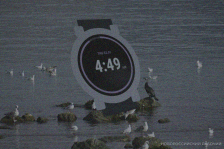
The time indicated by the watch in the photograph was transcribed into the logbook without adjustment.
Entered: 4:49
